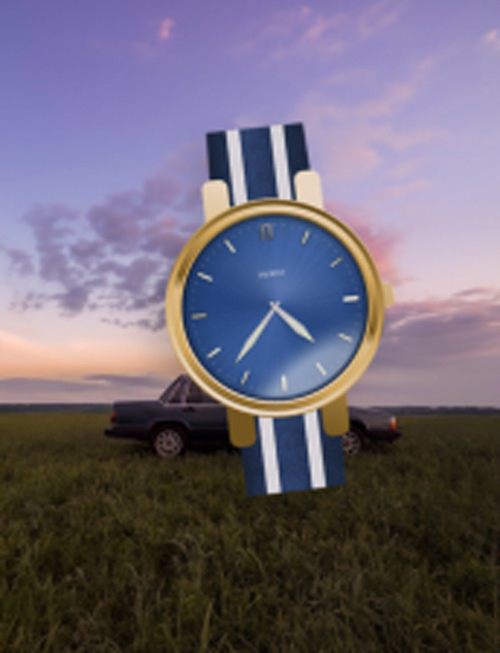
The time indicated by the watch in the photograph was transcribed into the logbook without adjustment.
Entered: 4:37
